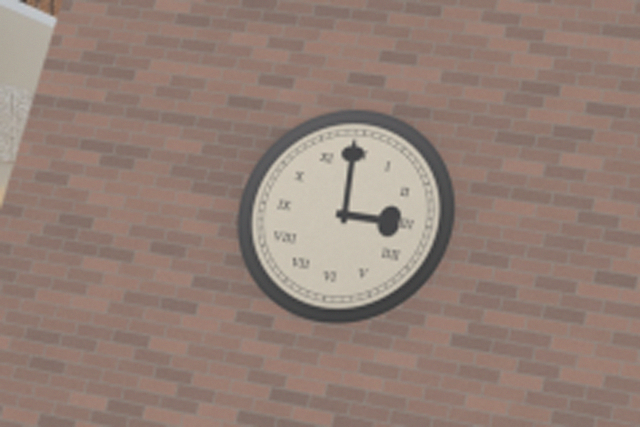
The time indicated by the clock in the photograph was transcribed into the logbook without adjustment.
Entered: 2:59
